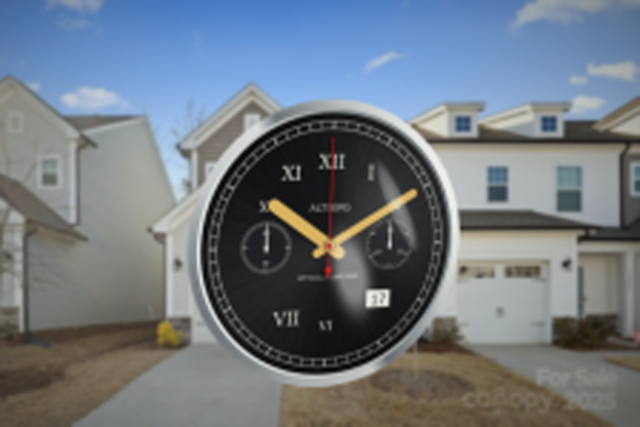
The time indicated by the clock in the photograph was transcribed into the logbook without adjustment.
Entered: 10:10
